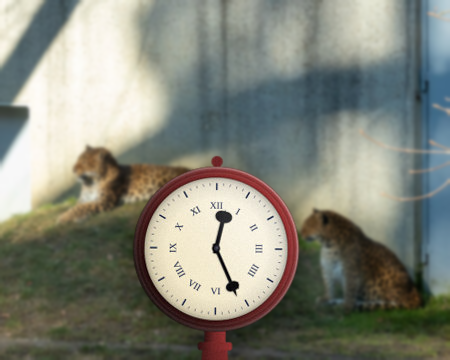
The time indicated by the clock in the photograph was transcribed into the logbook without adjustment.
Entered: 12:26
